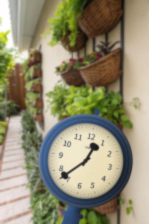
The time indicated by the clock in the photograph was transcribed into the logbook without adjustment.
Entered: 12:37
